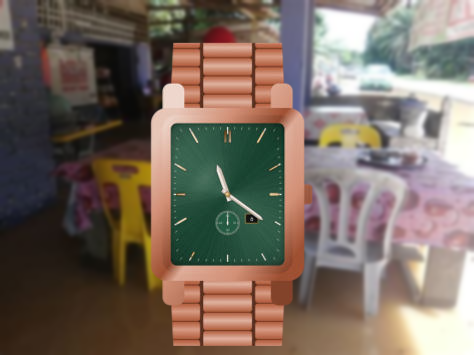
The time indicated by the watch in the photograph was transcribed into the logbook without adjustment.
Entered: 11:21
